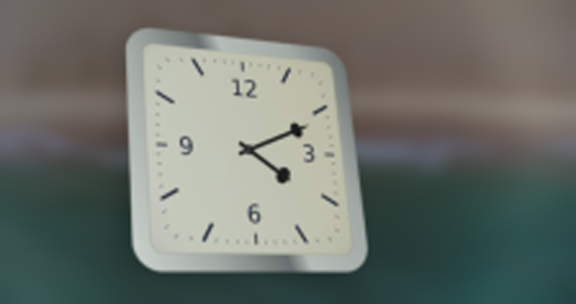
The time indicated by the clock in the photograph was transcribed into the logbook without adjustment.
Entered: 4:11
